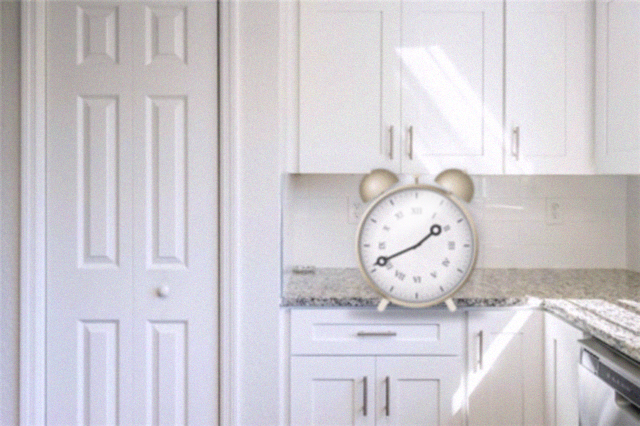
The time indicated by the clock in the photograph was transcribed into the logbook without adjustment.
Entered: 1:41
